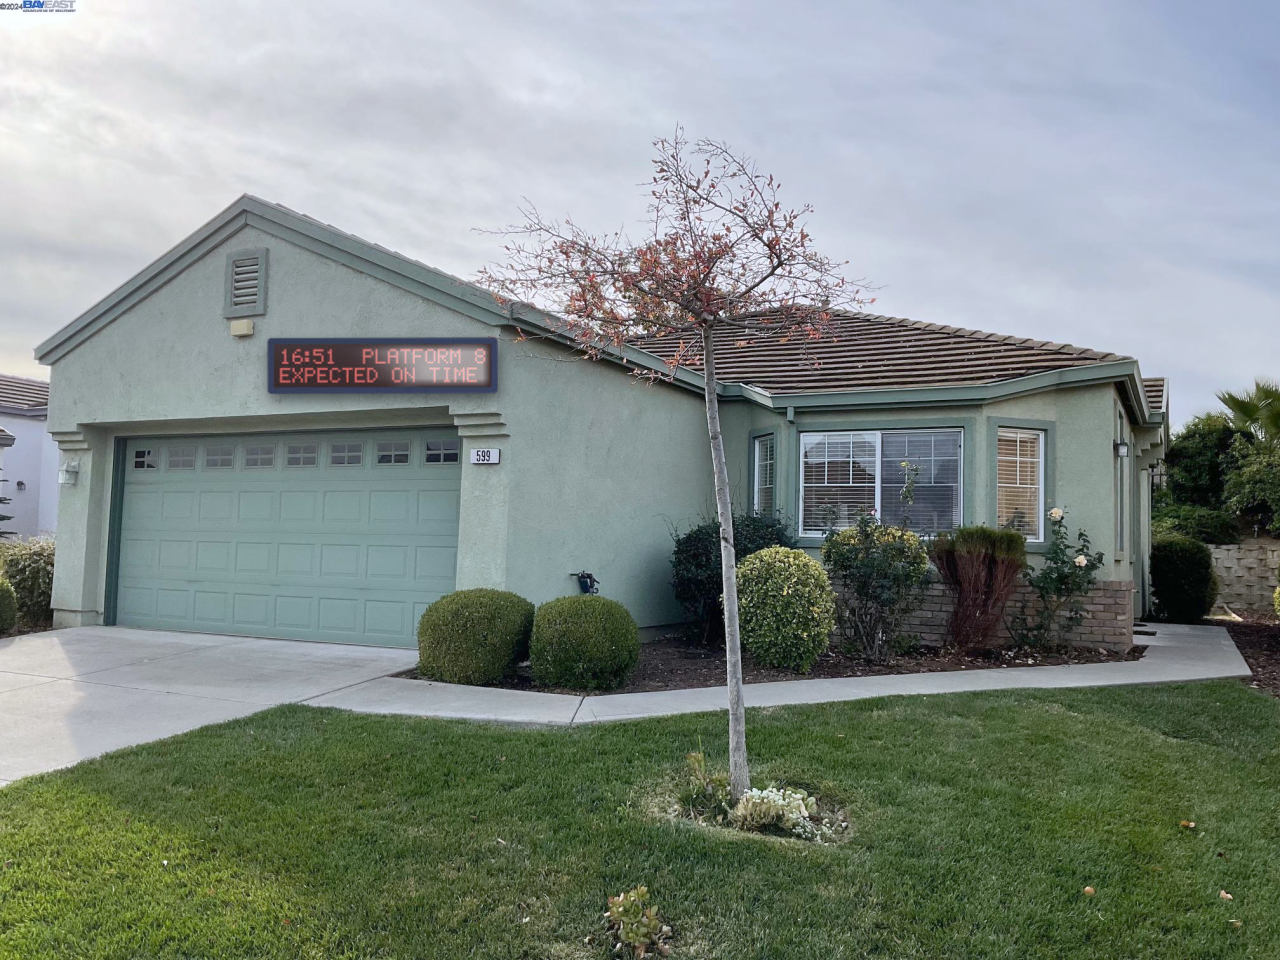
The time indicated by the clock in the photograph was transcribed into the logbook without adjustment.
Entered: 16:51
